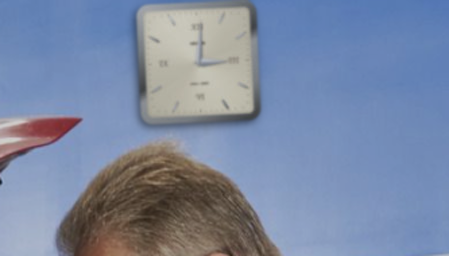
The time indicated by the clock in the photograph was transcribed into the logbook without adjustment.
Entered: 3:01
